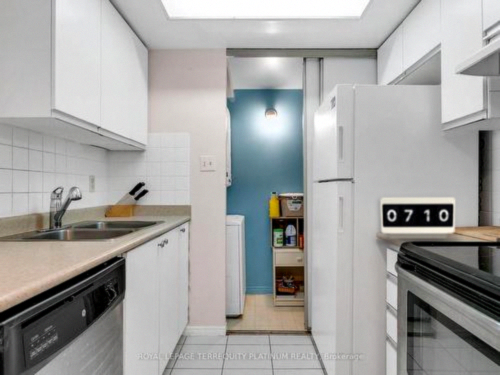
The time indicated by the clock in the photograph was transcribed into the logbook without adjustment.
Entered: 7:10
